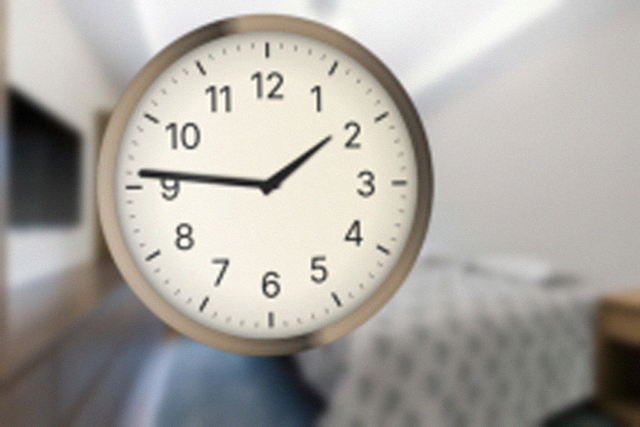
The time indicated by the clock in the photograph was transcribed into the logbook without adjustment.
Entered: 1:46
